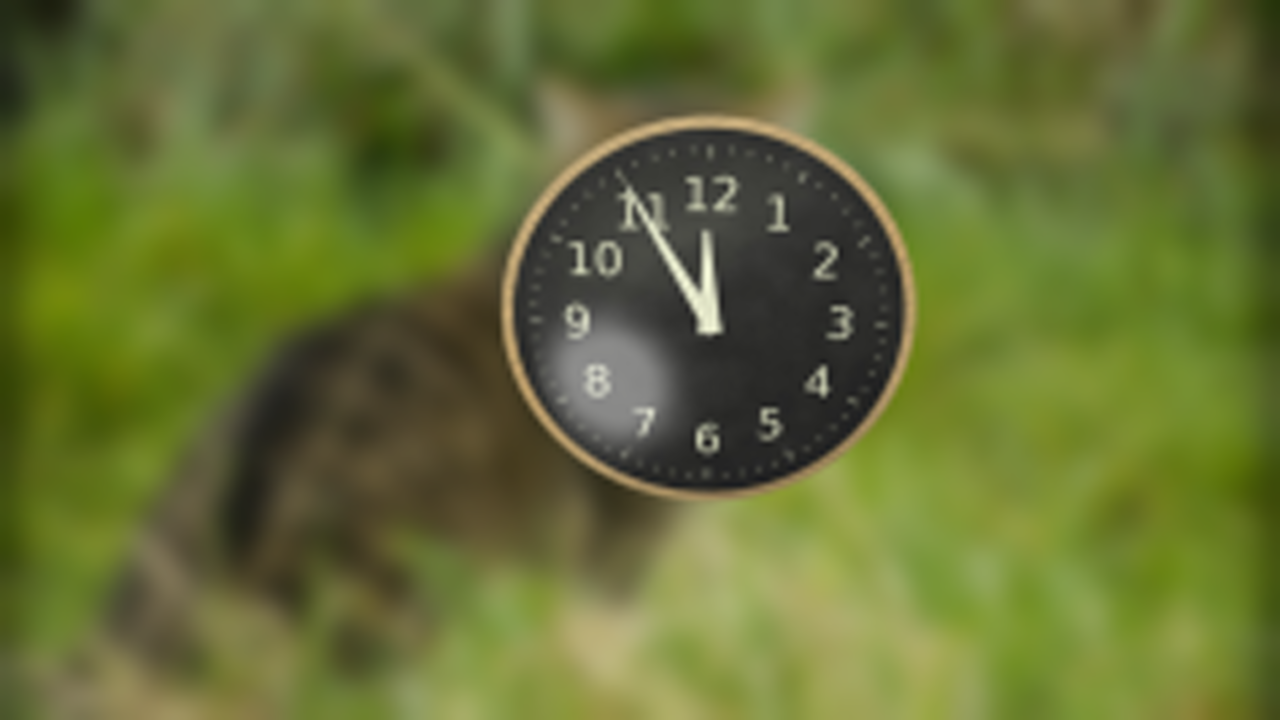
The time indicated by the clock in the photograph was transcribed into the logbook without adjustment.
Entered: 11:55
